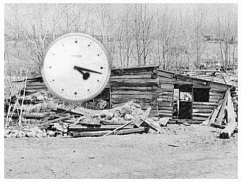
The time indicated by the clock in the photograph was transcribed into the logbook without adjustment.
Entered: 4:17
